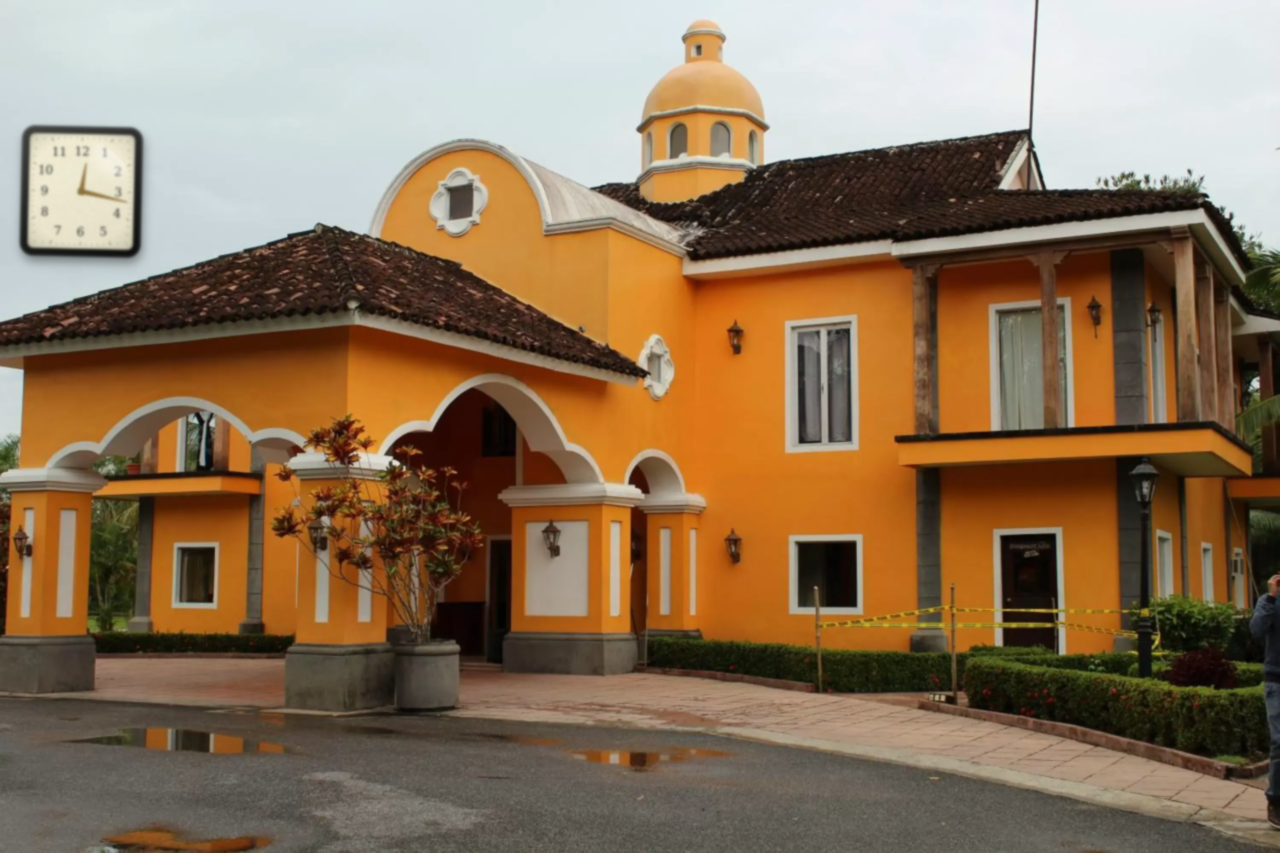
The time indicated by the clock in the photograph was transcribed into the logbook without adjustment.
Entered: 12:17
